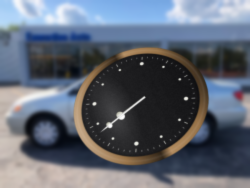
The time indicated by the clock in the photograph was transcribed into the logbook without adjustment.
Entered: 7:38
